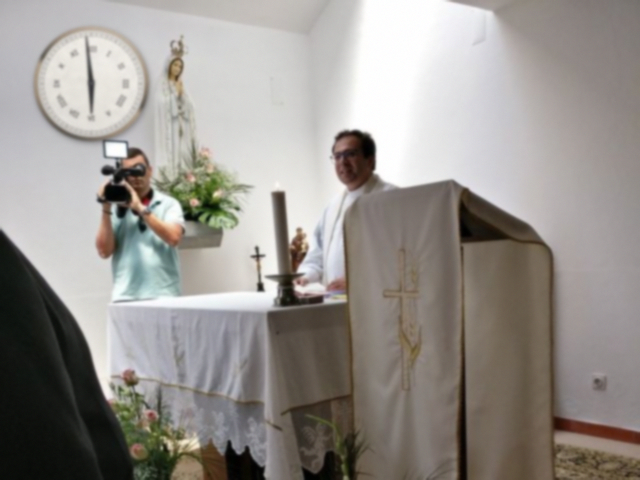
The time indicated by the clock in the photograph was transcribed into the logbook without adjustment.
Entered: 5:59
